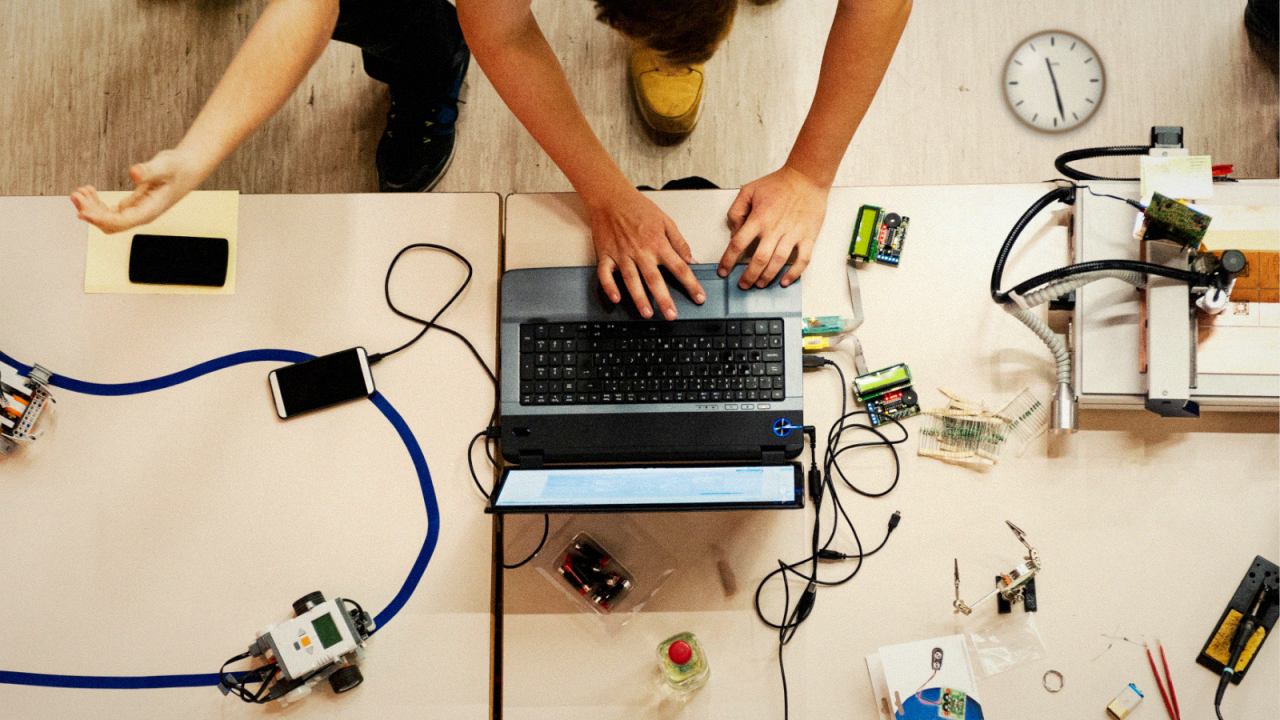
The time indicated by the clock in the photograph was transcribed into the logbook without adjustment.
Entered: 11:28
